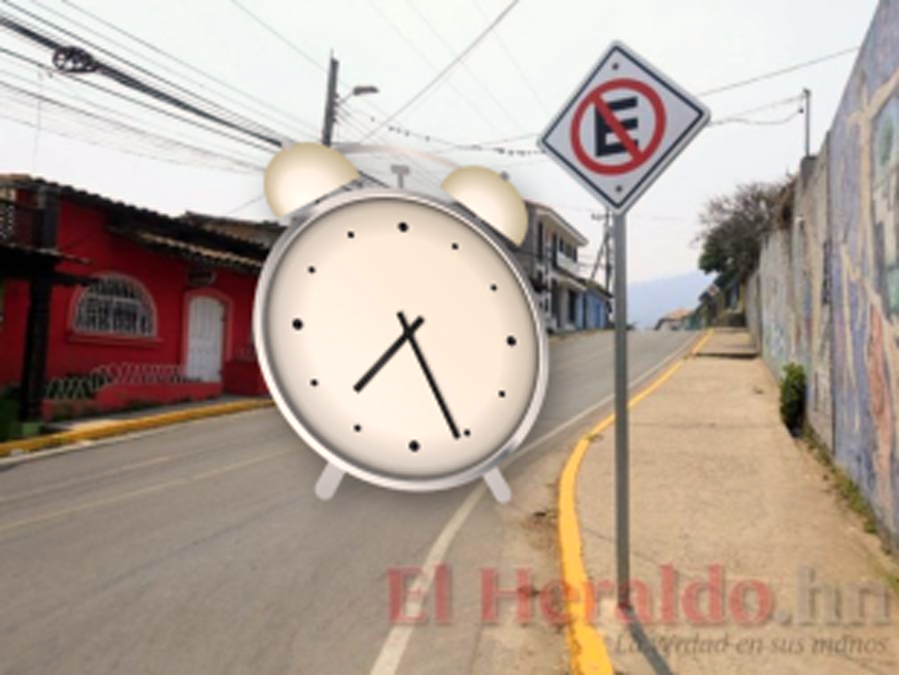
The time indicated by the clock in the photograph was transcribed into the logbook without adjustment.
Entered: 7:26
